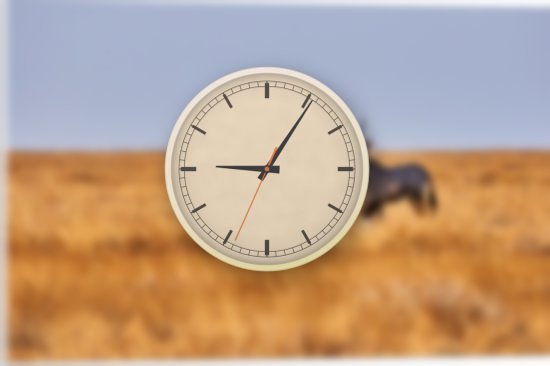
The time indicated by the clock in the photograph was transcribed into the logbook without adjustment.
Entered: 9:05:34
